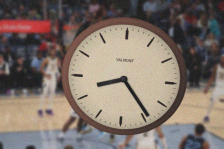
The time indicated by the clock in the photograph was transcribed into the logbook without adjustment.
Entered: 8:24
